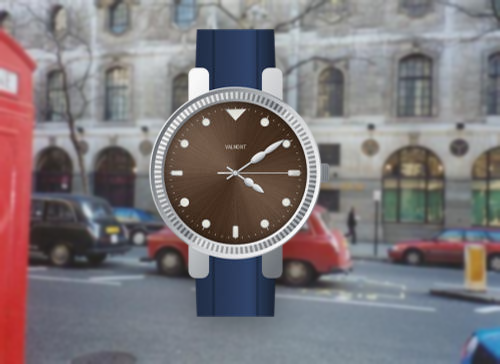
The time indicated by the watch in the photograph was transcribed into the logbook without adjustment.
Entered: 4:09:15
